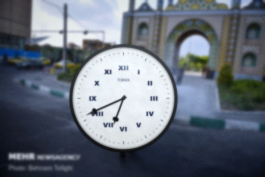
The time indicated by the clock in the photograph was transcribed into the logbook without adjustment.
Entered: 6:41
